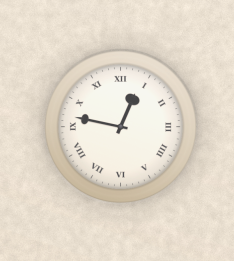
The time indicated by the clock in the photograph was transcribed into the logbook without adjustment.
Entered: 12:47
